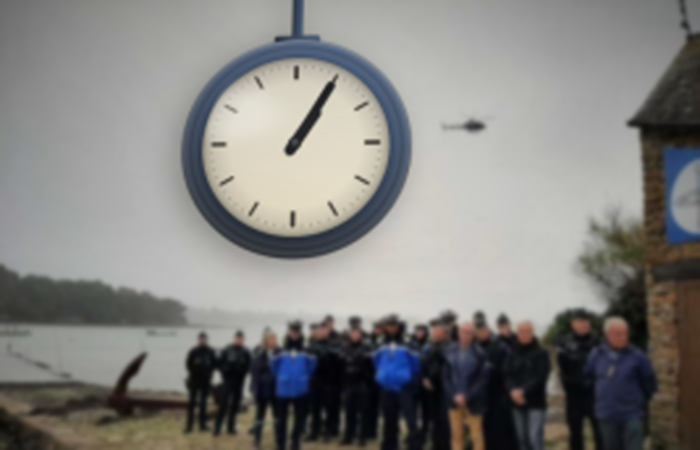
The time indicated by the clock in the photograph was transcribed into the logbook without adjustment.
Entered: 1:05
